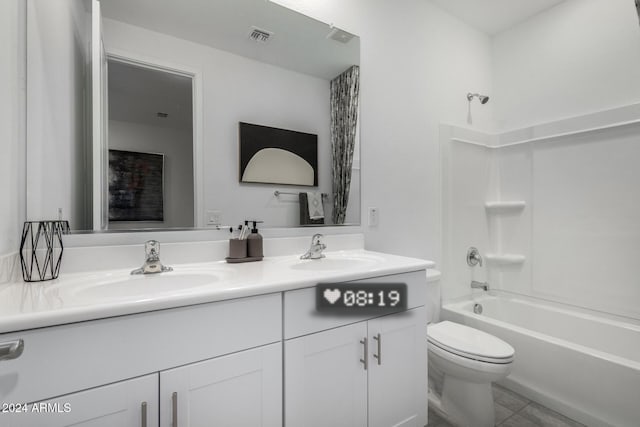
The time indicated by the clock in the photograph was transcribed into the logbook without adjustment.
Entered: 8:19
